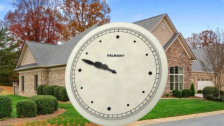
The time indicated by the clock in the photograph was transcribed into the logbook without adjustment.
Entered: 9:48
